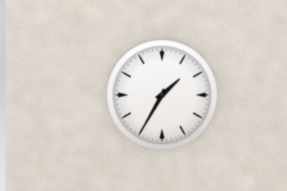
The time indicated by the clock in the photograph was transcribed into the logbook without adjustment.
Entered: 1:35
